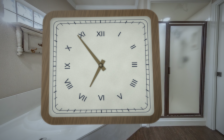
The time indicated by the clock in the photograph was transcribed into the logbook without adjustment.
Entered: 6:54
